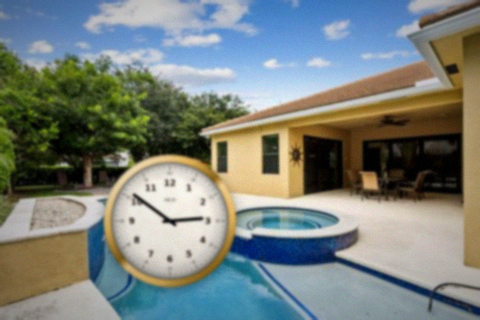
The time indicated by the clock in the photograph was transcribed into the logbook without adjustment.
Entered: 2:51
